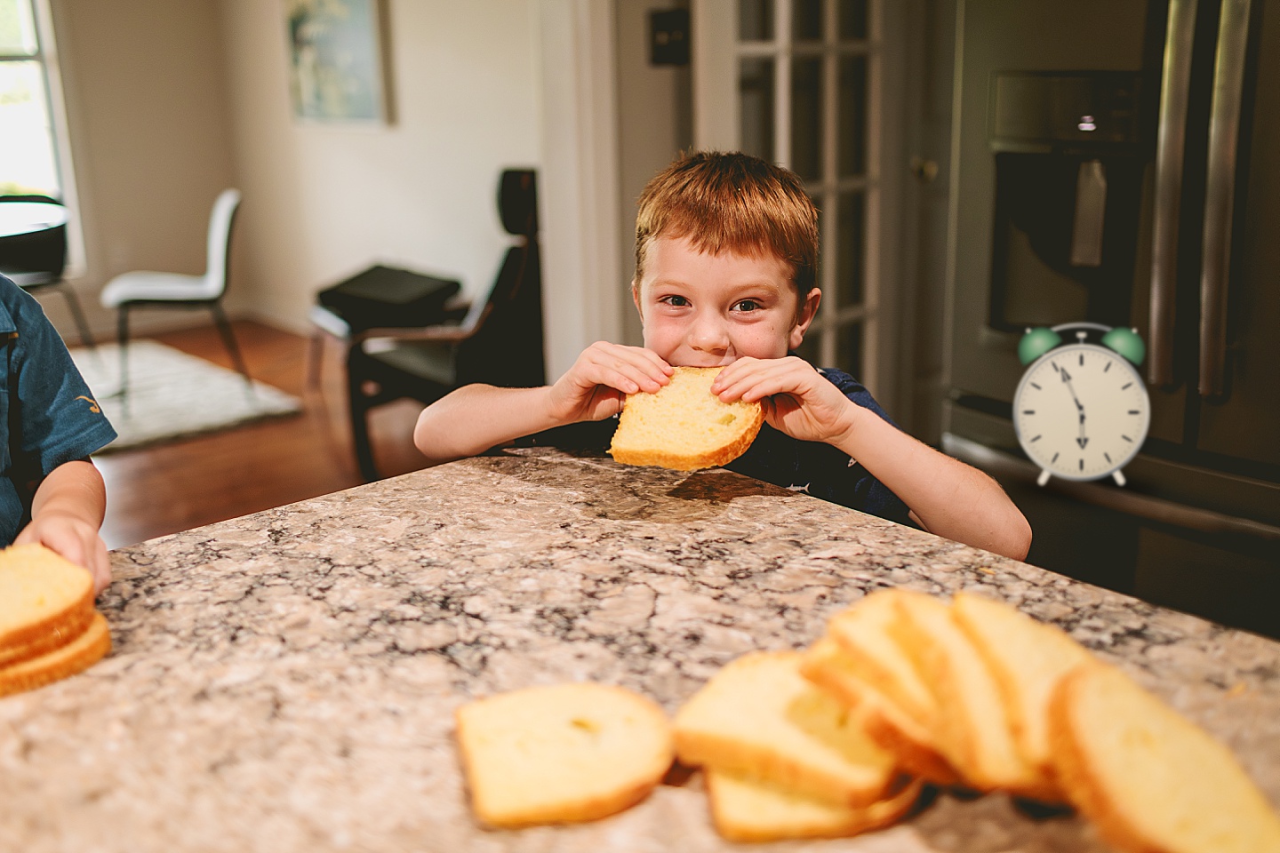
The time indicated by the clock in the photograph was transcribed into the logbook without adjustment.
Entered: 5:56
